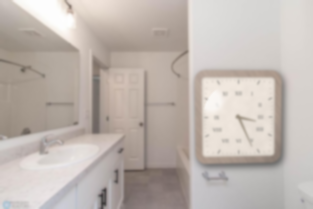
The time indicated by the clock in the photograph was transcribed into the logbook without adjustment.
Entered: 3:26
